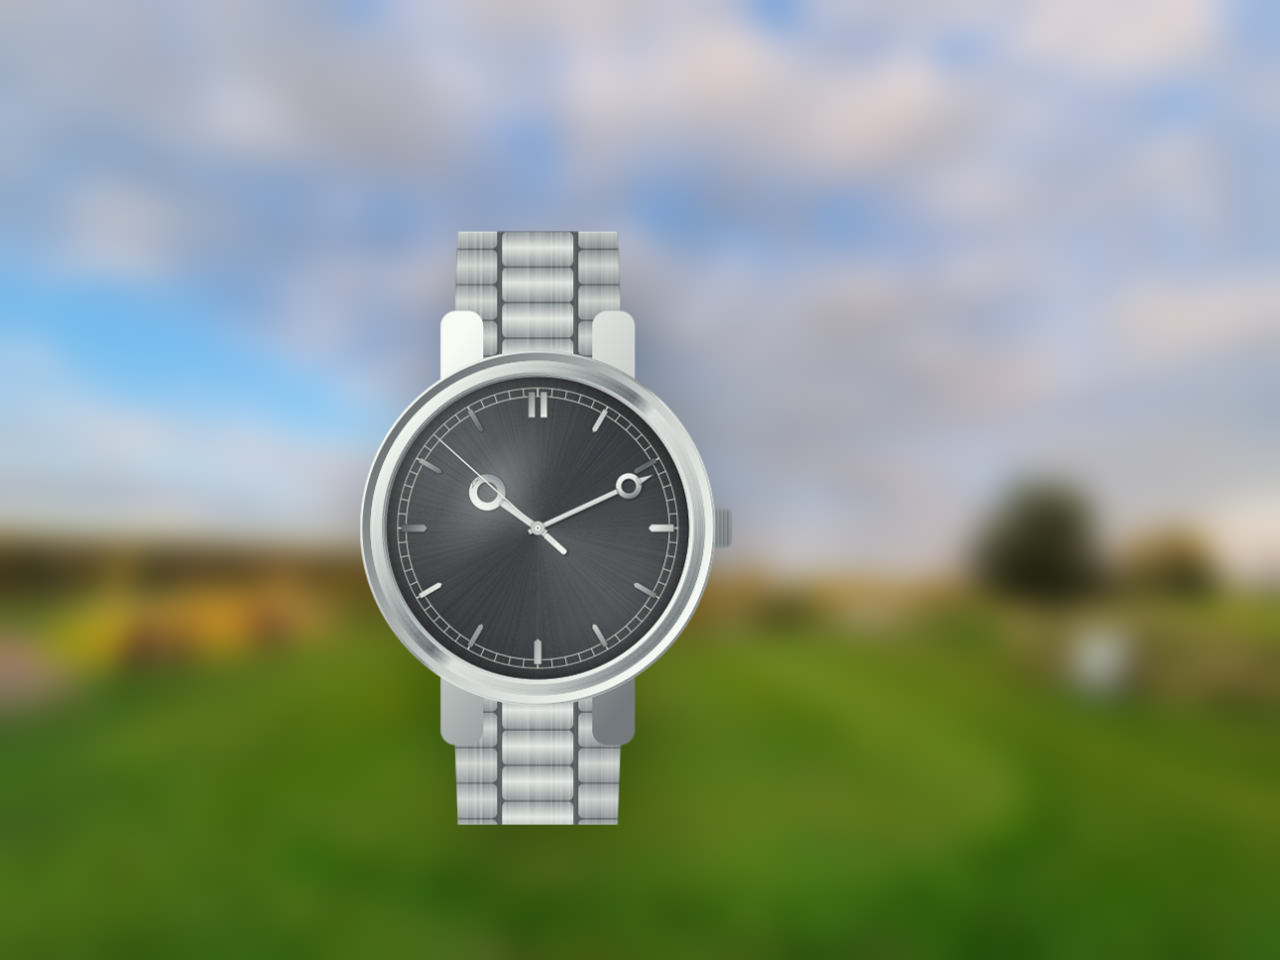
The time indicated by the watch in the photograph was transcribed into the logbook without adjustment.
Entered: 10:10:52
